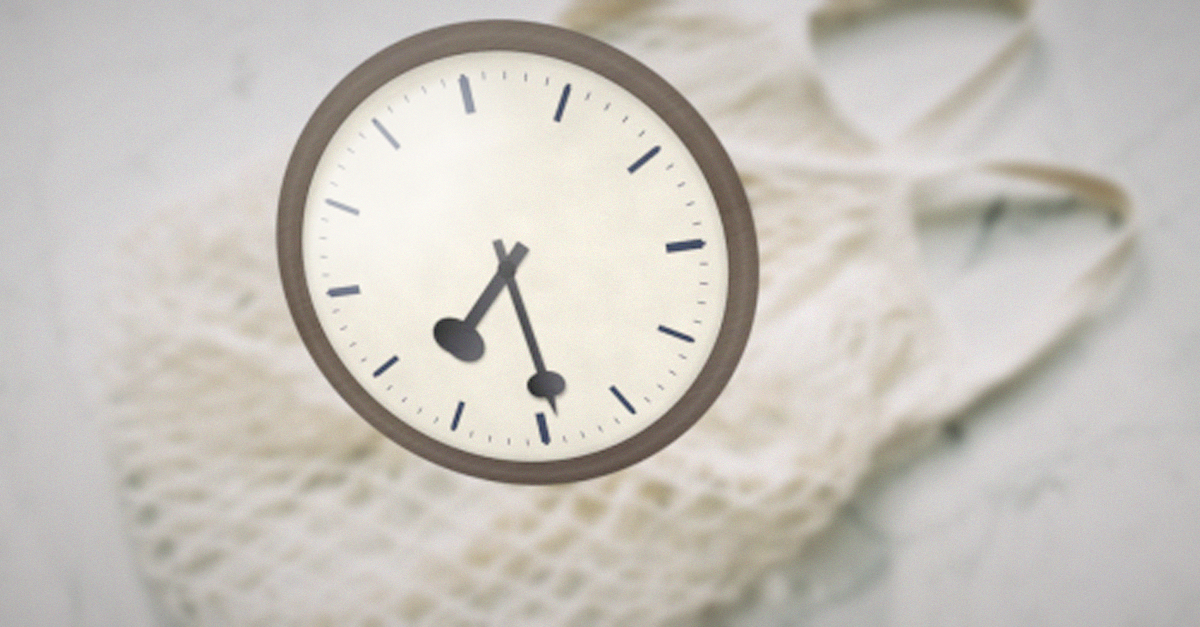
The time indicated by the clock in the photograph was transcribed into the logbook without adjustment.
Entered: 7:29
